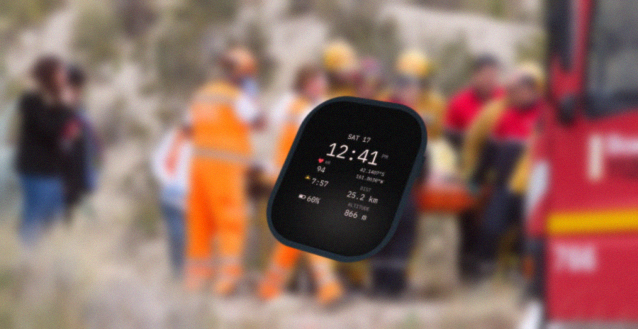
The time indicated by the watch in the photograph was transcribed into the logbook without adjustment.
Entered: 12:41
